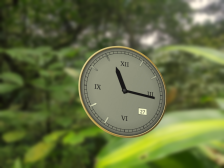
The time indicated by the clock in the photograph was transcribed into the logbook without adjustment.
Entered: 11:16
